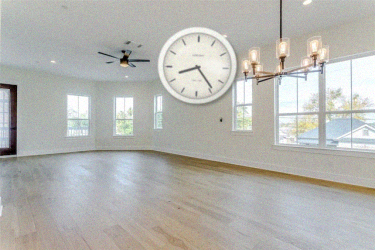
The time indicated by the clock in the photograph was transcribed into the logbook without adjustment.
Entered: 8:24
